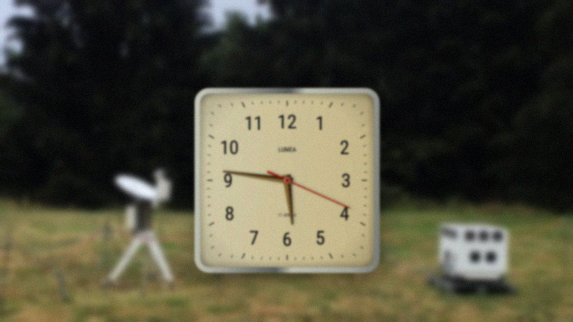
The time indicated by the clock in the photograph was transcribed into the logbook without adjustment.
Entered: 5:46:19
